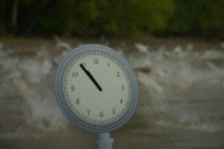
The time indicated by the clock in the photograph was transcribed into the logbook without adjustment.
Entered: 10:54
